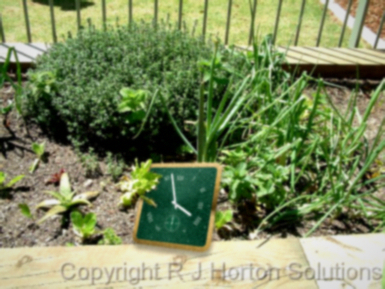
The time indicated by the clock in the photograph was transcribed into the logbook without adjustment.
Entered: 3:57
